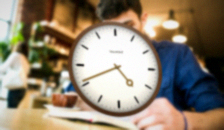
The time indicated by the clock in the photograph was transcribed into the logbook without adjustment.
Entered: 4:41
